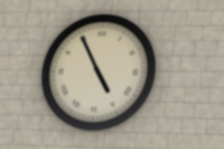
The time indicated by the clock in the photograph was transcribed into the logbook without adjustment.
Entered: 4:55
